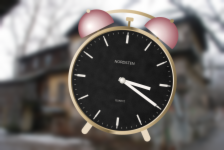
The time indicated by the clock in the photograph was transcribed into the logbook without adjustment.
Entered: 3:20
